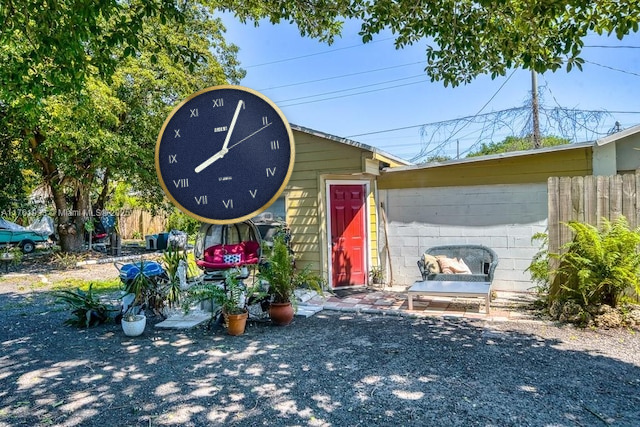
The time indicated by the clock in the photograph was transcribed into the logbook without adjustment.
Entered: 8:04:11
